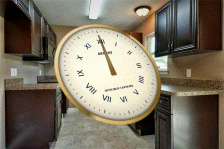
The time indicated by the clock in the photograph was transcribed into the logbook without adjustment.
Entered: 12:00
